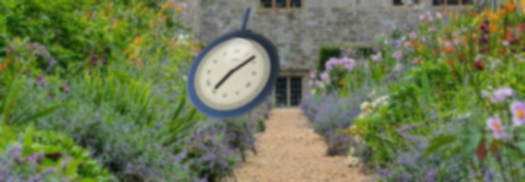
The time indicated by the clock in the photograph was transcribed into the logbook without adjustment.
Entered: 7:08
